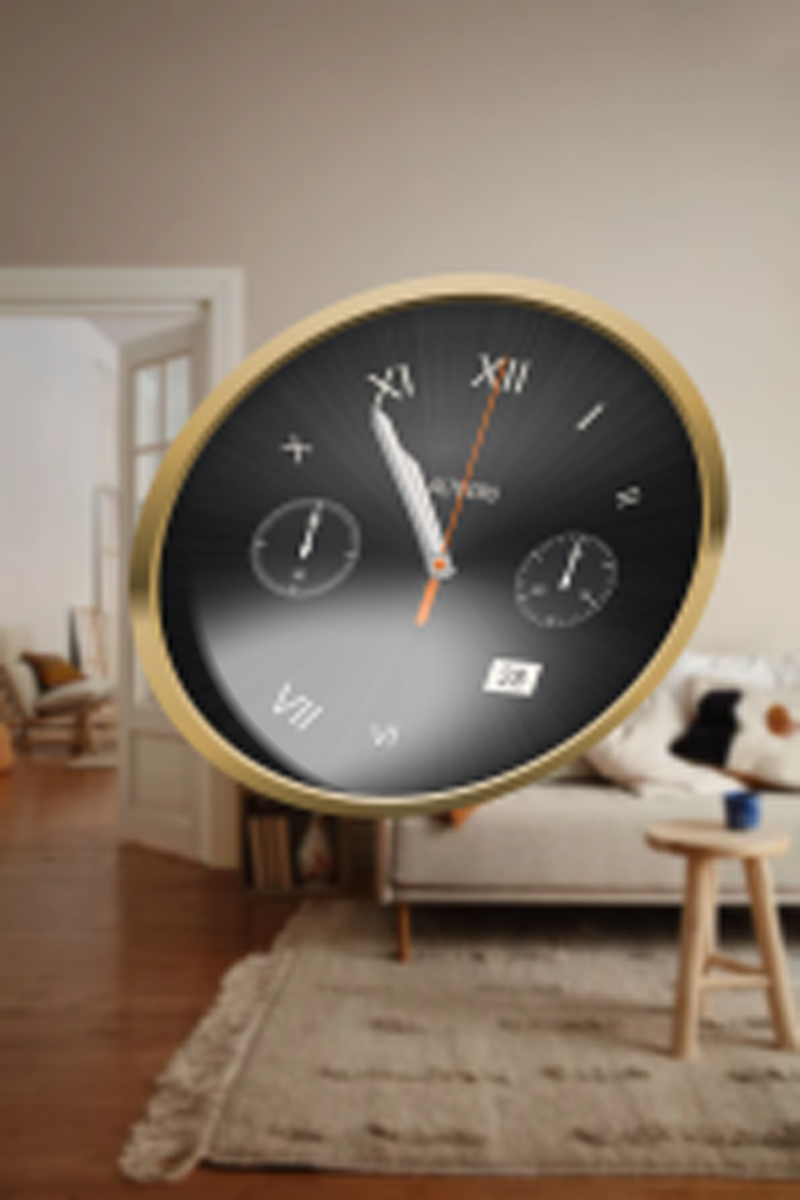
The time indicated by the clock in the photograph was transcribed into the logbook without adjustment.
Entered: 10:54
